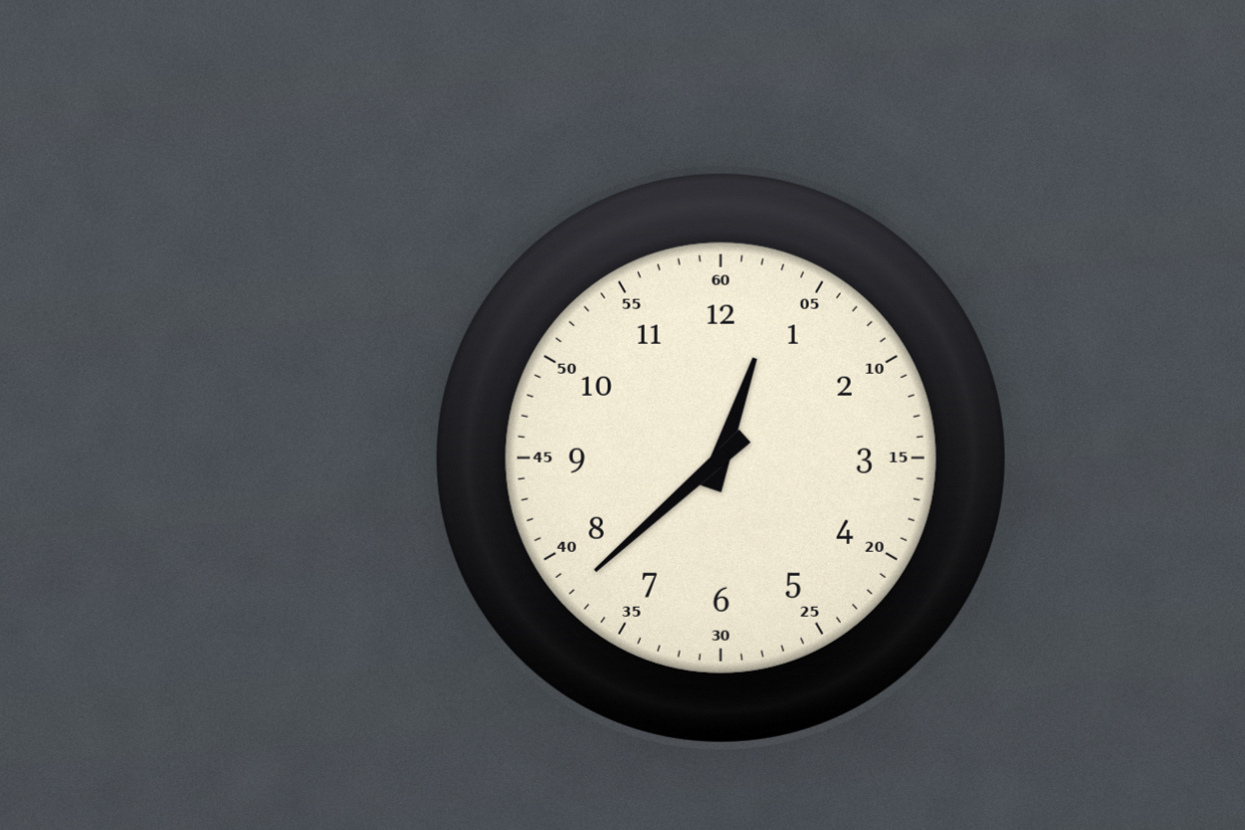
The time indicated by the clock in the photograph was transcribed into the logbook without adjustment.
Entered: 12:38
